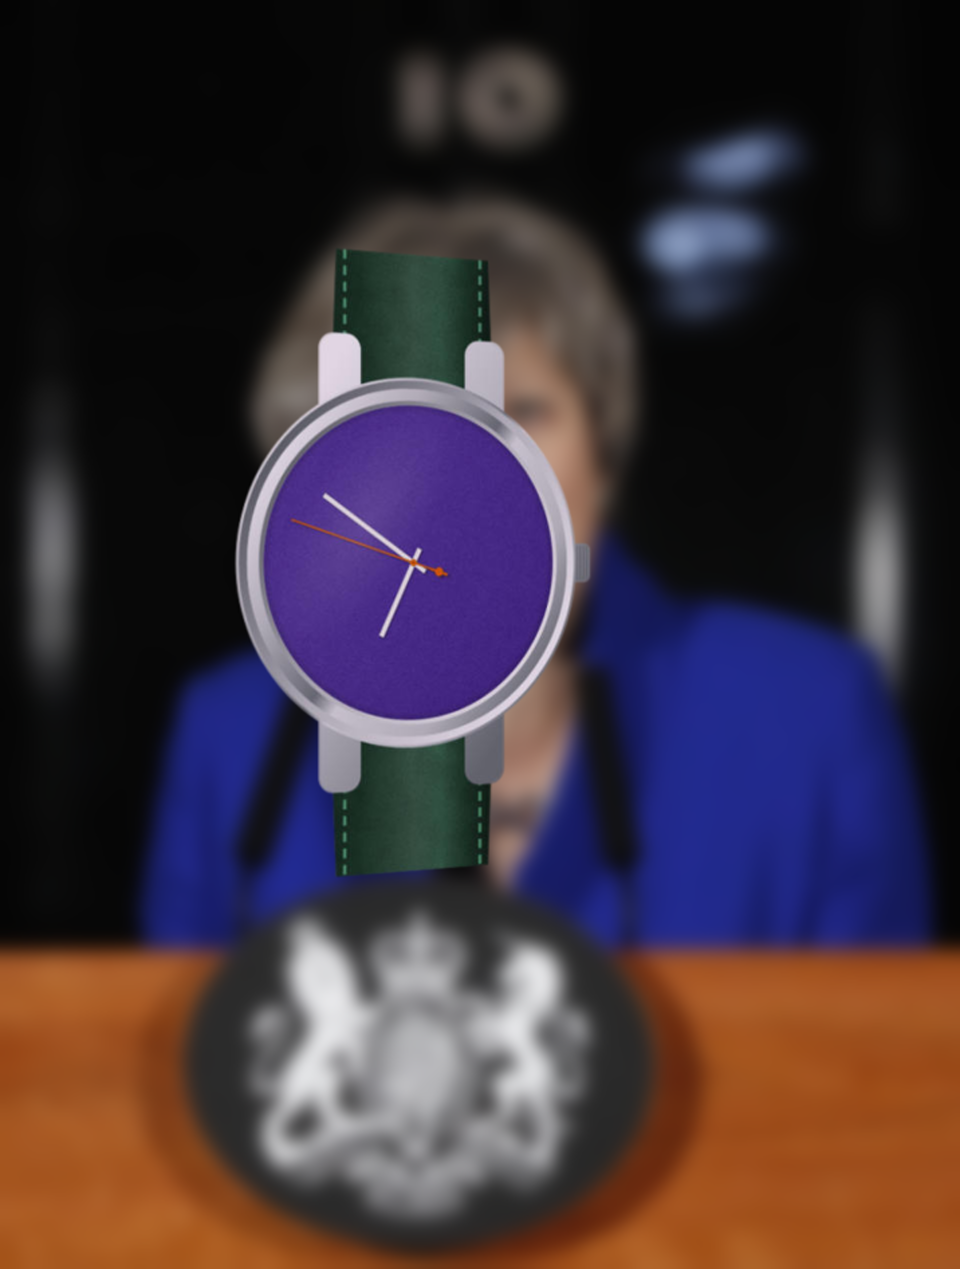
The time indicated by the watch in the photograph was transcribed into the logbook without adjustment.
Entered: 6:50:48
